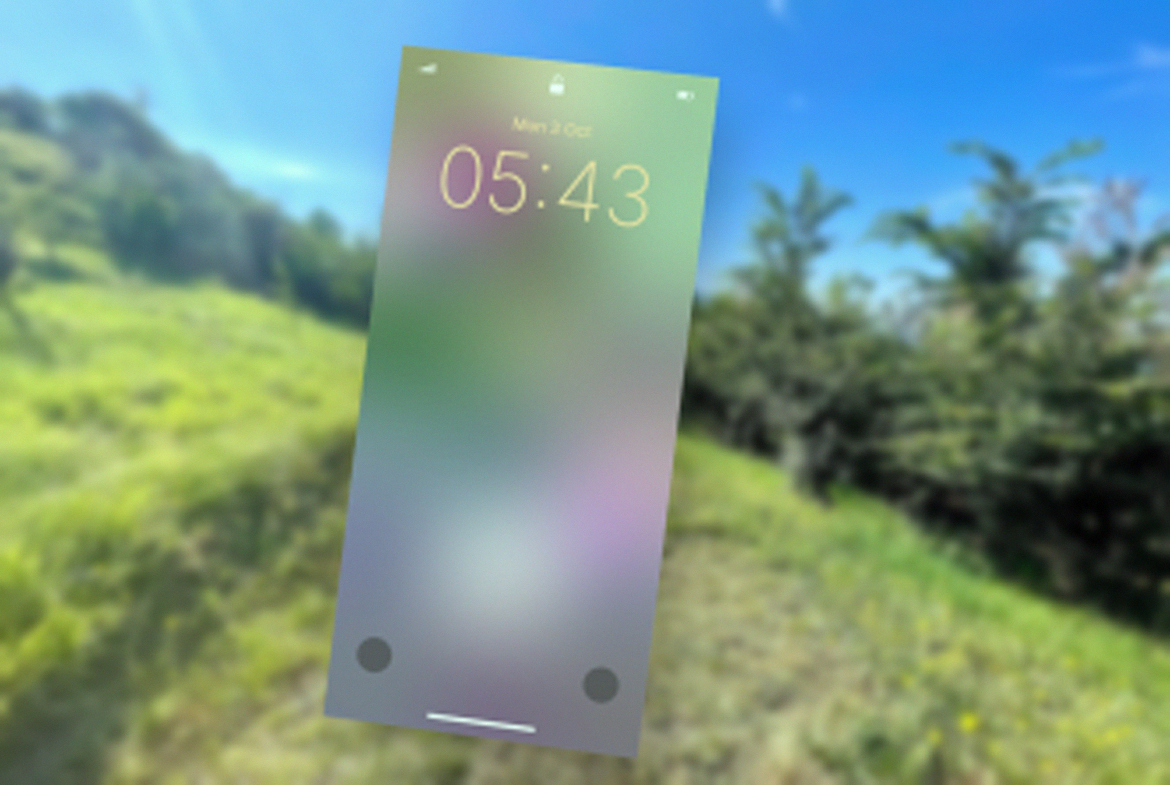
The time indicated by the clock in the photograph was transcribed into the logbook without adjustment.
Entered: 5:43
